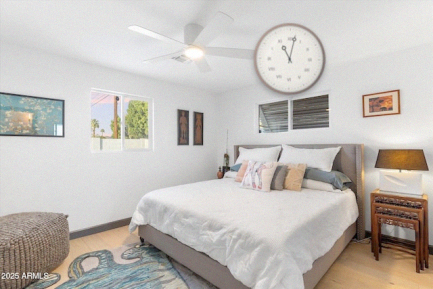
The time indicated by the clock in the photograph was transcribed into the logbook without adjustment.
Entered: 11:02
